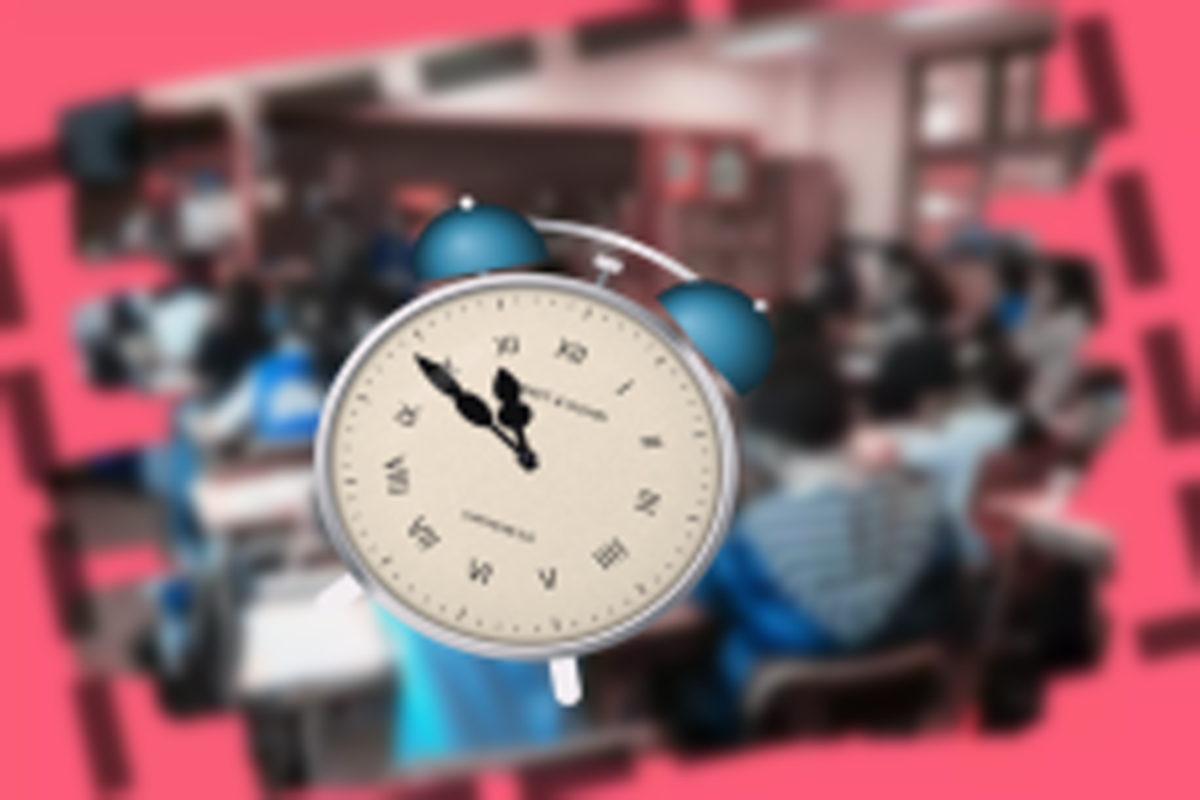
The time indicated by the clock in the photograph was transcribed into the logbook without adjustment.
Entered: 10:49
